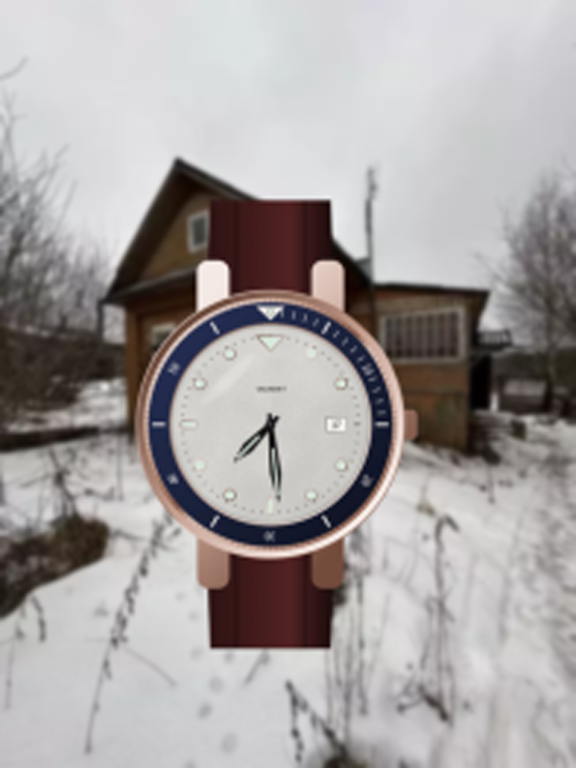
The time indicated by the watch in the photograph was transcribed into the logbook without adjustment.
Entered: 7:29
